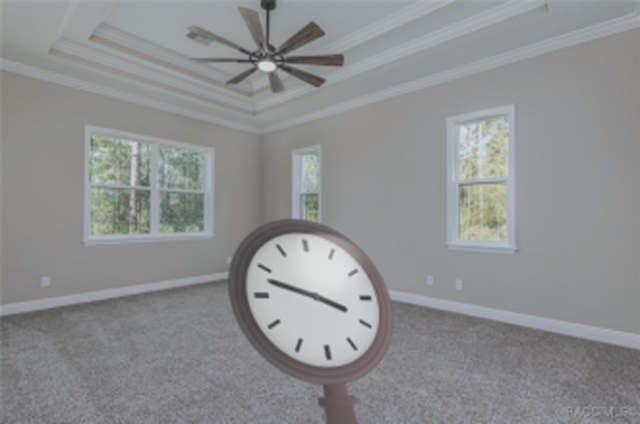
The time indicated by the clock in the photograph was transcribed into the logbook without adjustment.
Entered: 3:48
